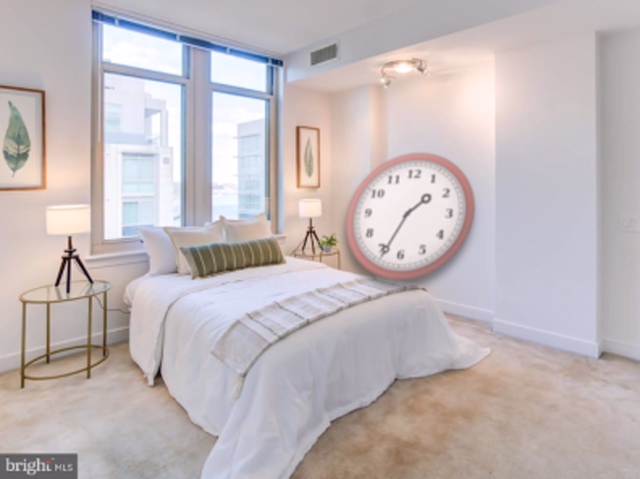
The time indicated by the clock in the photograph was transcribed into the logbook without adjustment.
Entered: 1:34
